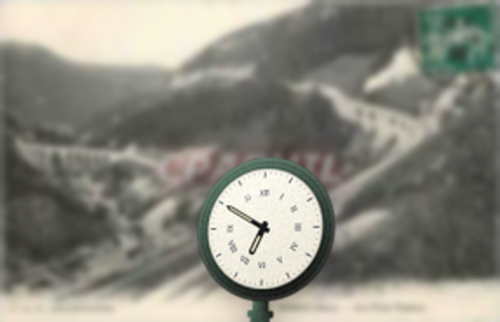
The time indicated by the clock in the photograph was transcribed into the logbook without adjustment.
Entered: 6:50
